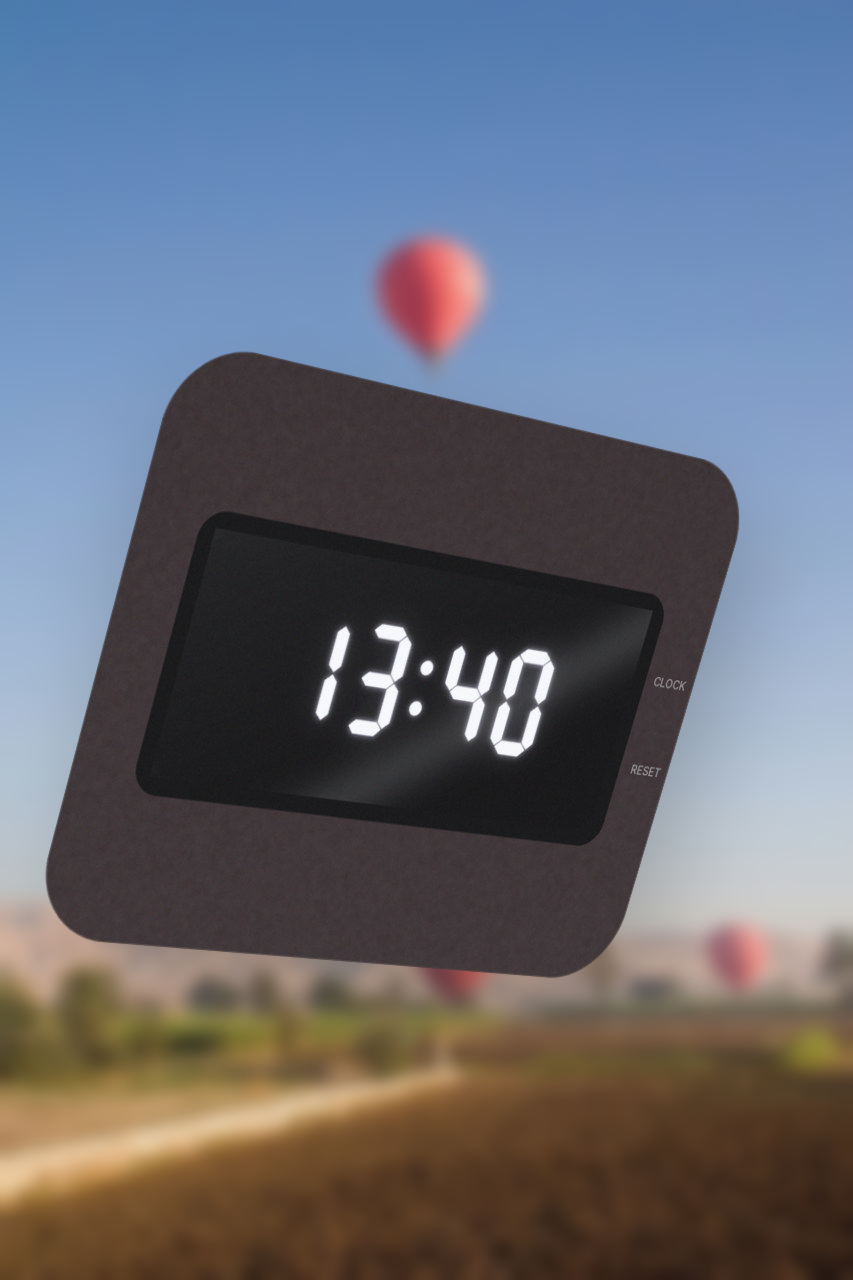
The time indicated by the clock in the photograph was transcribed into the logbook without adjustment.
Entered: 13:40
